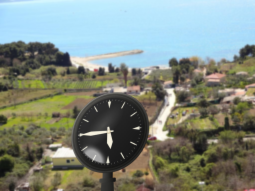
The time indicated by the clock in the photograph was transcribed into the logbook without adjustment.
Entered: 5:45
